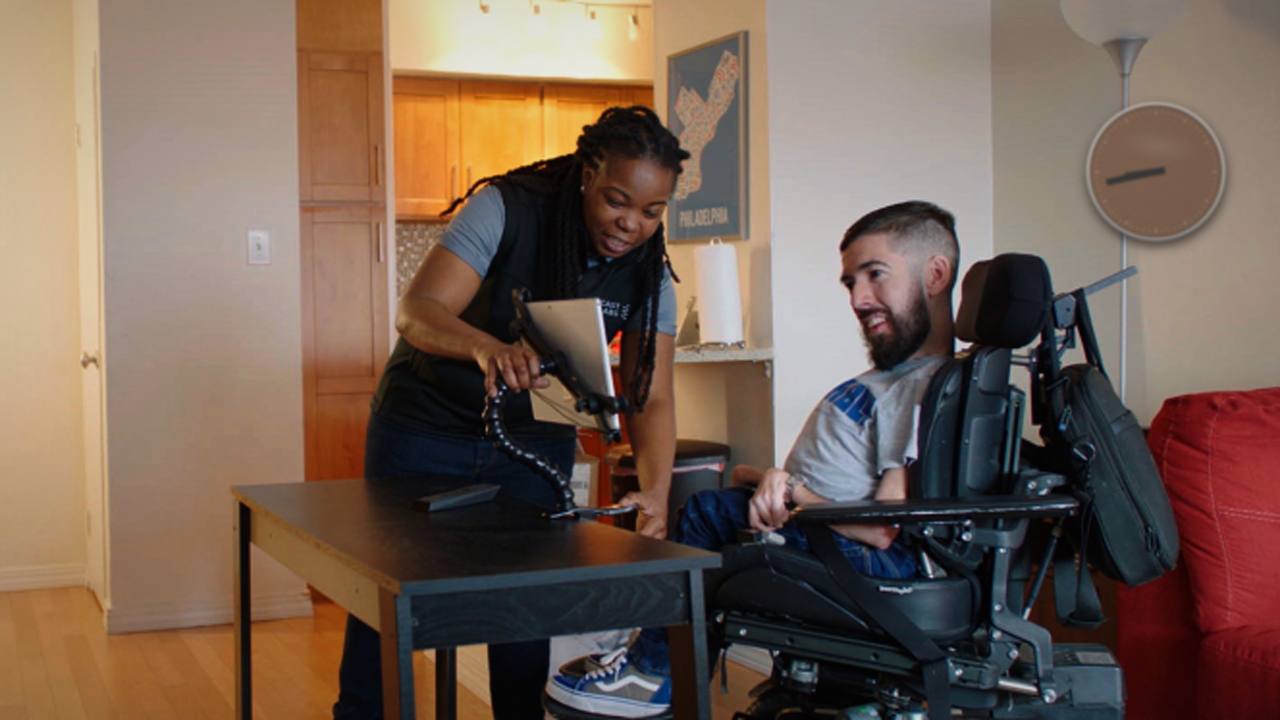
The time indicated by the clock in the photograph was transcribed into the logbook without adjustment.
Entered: 8:43
